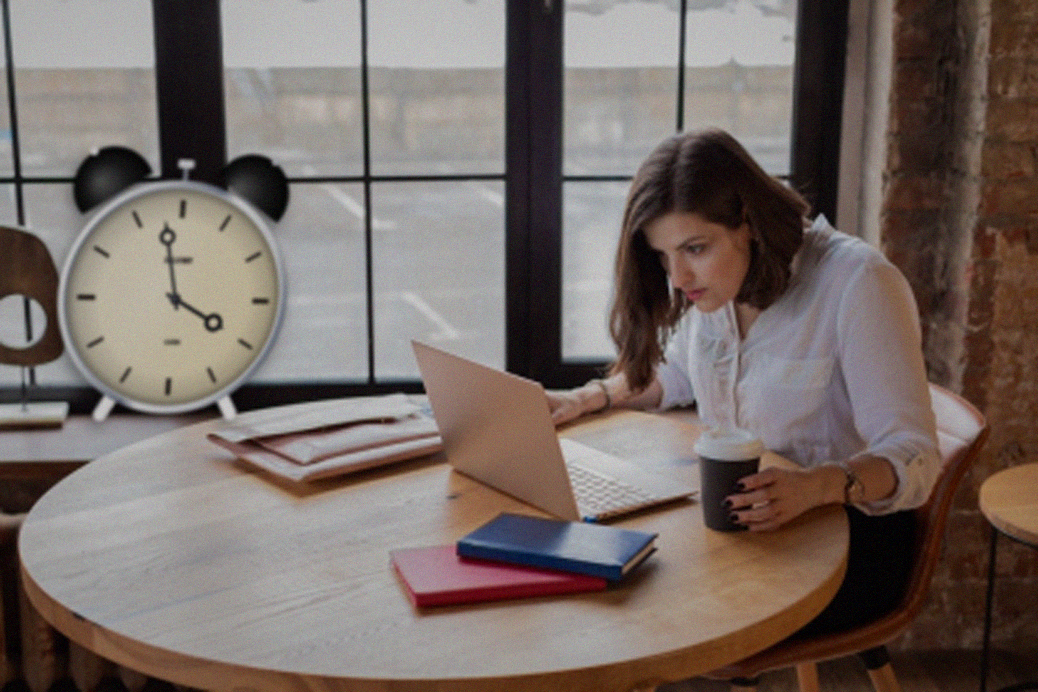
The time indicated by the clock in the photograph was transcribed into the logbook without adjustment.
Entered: 3:58
